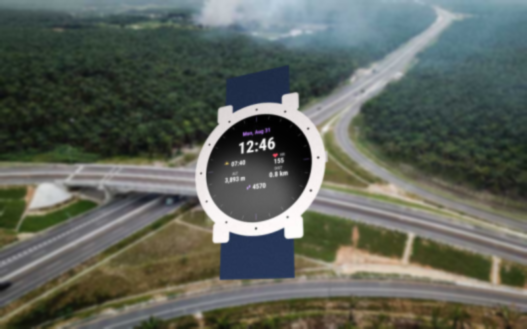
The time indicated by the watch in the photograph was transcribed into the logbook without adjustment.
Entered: 12:46
